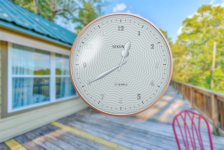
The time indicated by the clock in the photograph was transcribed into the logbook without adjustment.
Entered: 12:40
